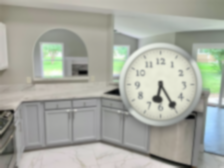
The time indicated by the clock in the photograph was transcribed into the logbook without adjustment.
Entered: 6:25
